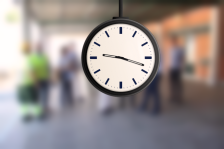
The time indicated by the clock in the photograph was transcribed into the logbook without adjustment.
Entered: 9:18
